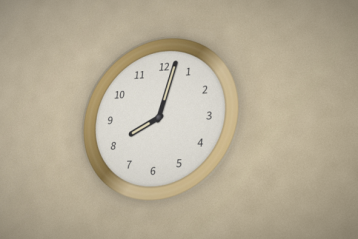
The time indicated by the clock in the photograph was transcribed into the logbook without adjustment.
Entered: 8:02
